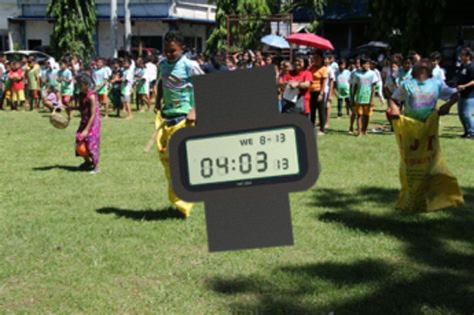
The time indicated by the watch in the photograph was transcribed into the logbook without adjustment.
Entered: 4:03:13
